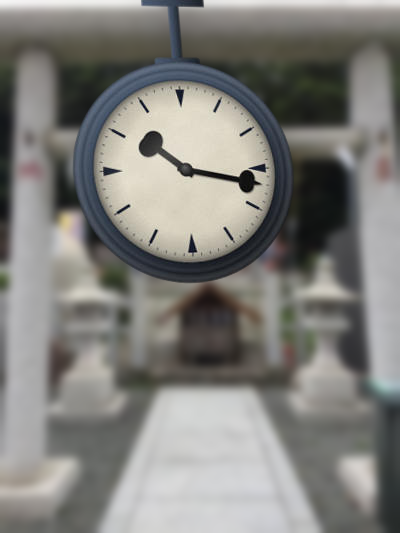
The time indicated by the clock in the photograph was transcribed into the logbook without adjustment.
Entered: 10:17
